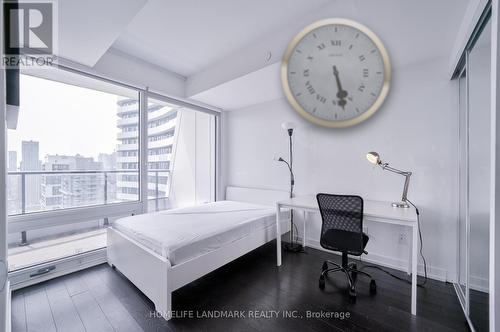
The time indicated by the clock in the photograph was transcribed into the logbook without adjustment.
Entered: 5:28
